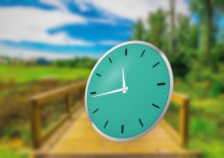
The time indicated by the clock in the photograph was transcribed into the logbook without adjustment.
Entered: 11:44
